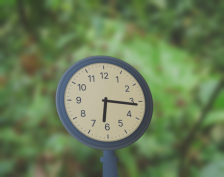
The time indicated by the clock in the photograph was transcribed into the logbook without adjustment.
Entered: 6:16
